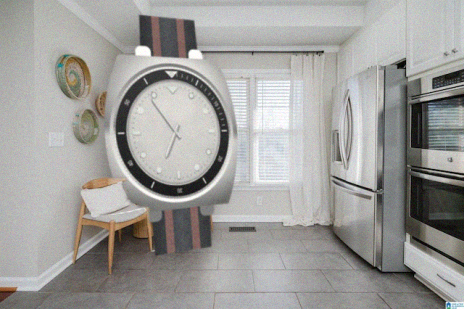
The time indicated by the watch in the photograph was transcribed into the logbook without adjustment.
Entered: 6:54
